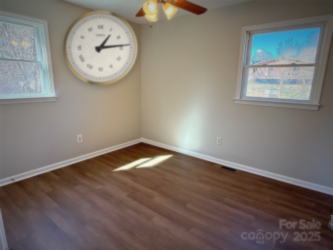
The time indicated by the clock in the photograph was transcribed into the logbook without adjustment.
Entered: 1:14
